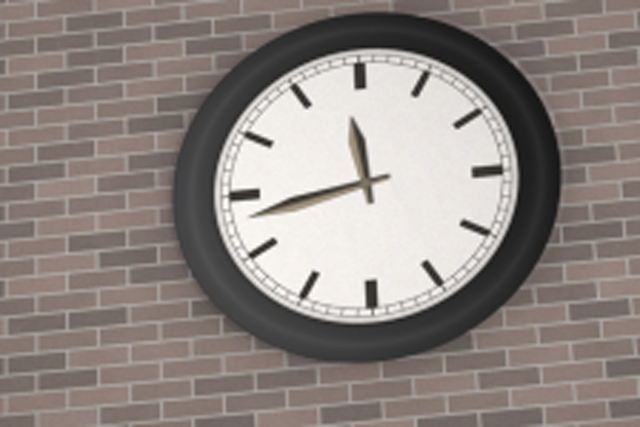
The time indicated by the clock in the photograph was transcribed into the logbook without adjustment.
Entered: 11:43
